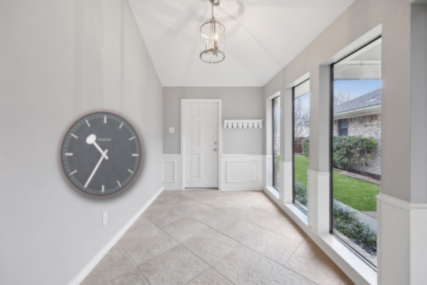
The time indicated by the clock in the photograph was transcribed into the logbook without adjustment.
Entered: 10:35
